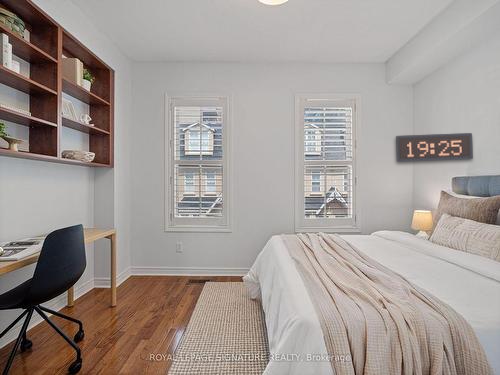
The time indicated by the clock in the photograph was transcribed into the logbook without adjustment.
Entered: 19:25
